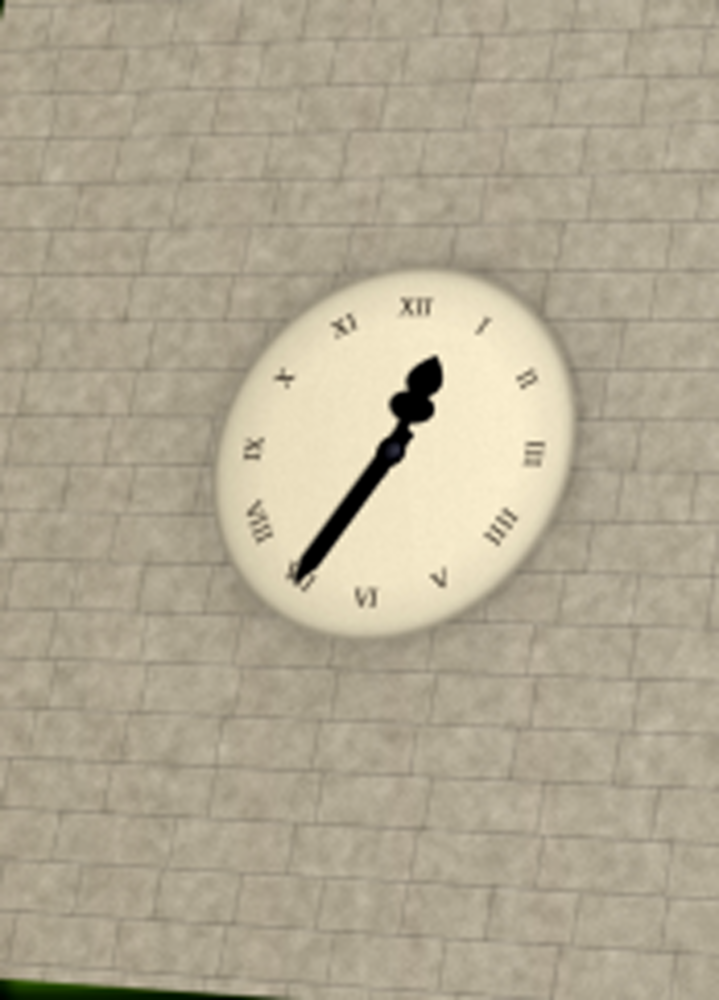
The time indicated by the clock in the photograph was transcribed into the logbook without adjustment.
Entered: 12:35
